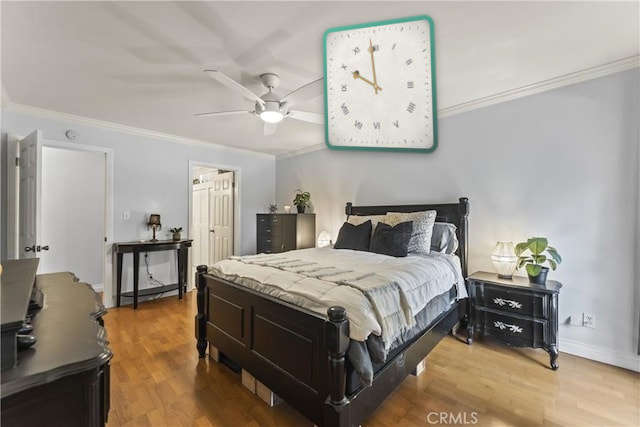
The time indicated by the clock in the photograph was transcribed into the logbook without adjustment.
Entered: 9:59
